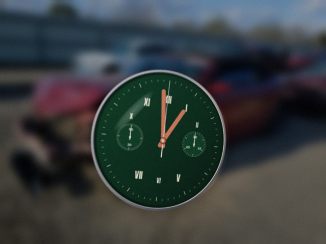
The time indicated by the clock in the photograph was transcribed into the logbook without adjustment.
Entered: 12:59
